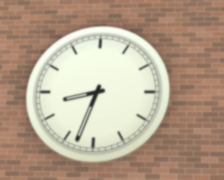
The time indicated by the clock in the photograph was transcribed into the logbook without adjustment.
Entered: 8:33
